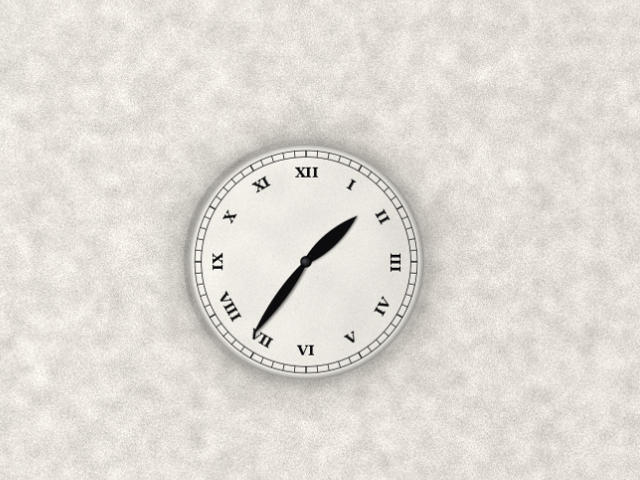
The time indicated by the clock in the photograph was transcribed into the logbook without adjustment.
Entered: 1:36
